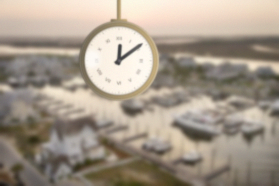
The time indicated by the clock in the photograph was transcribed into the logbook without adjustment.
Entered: 12:09
